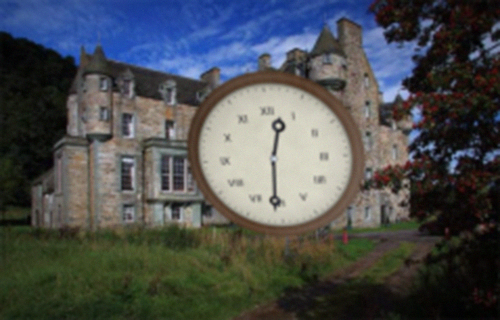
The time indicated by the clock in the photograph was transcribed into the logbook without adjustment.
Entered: 12:31
